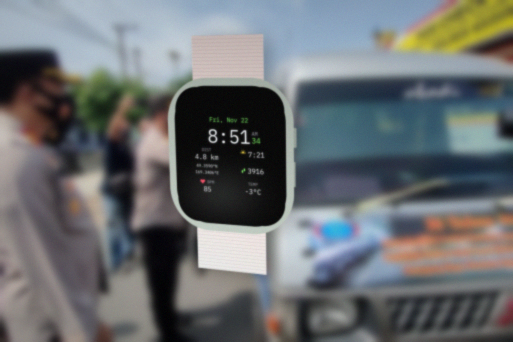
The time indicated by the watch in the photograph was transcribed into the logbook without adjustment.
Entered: 8:51
